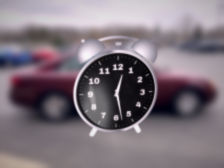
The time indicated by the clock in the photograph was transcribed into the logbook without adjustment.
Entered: 12:28
